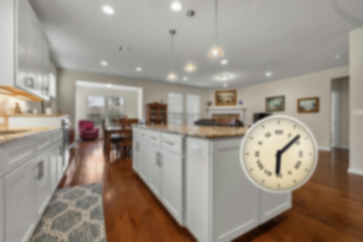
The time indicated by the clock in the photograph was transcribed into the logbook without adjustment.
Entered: 6:08
